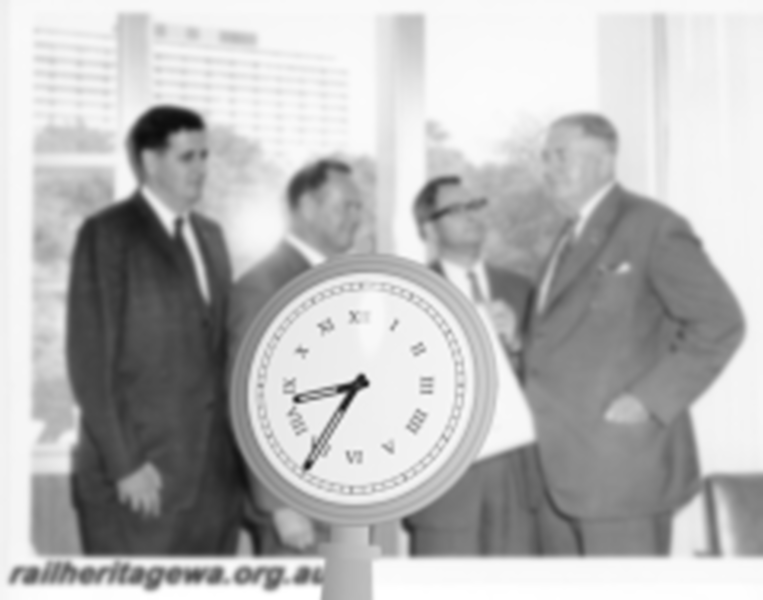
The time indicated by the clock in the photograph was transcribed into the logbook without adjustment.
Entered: 8:35
